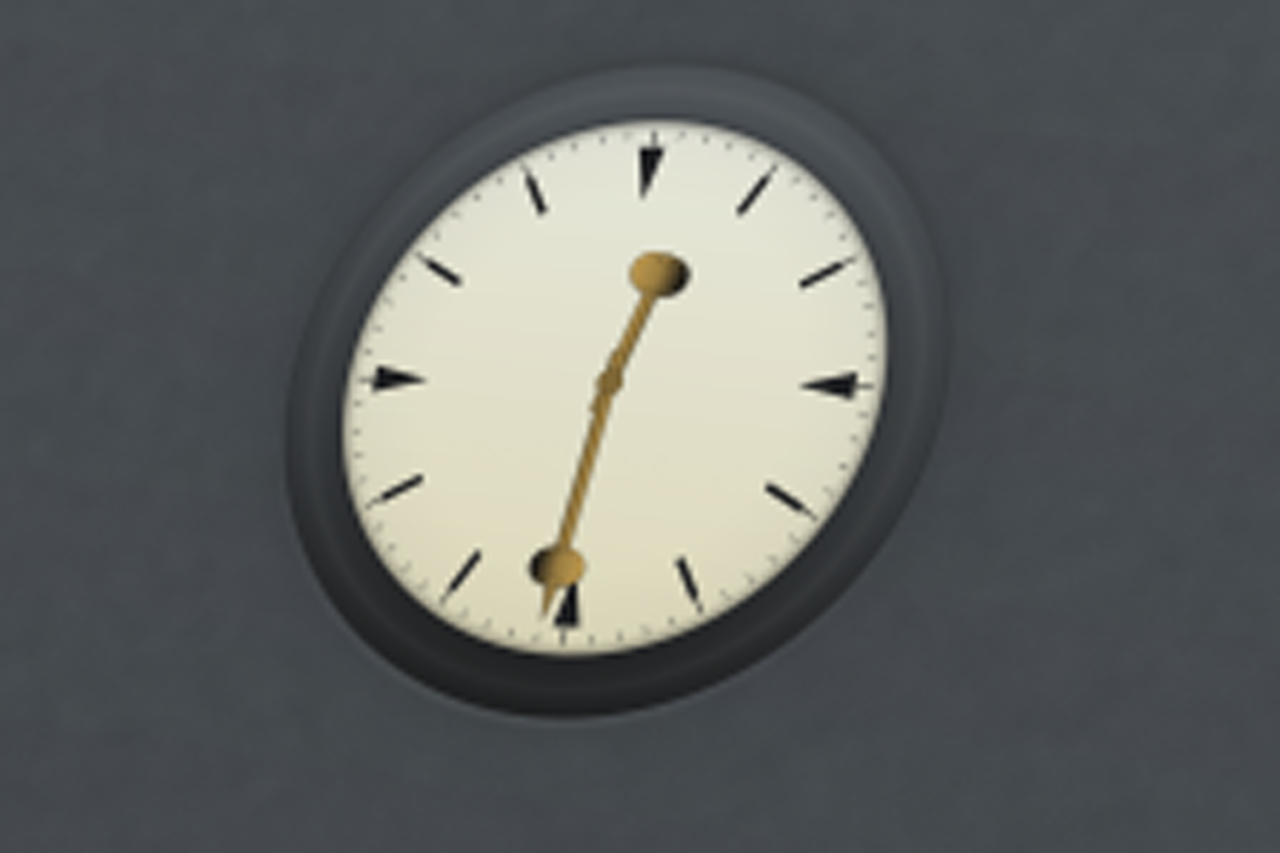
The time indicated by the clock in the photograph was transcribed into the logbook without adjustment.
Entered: 12:31
